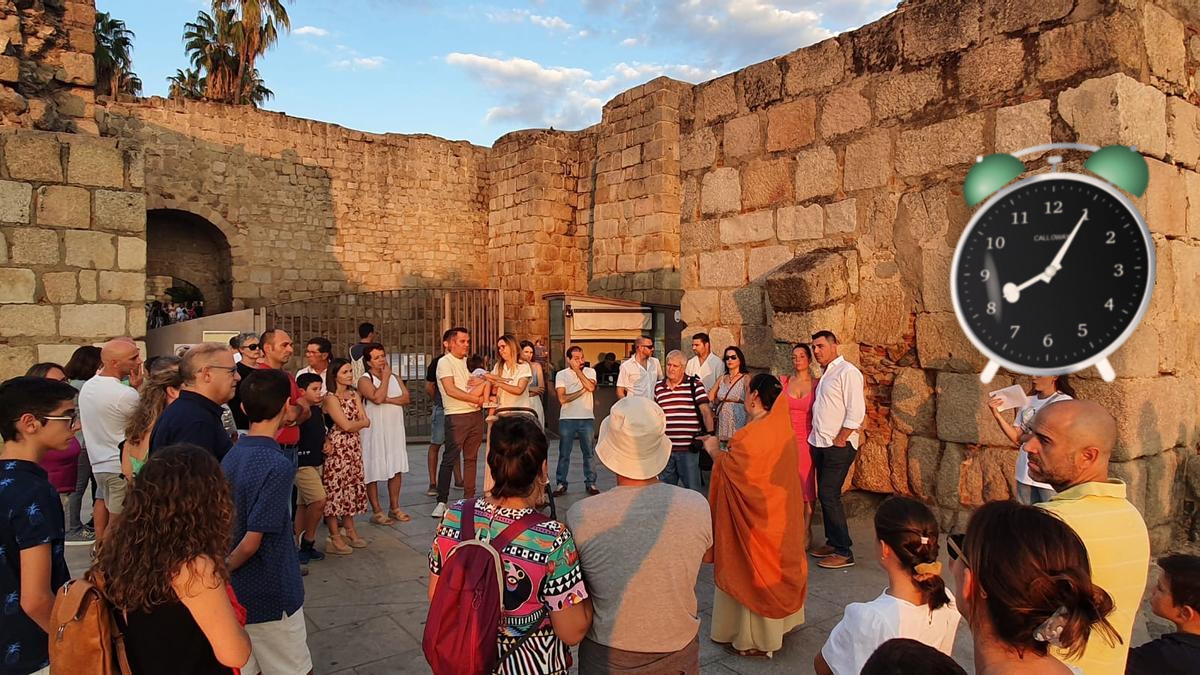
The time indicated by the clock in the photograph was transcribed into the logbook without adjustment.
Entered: 8:05
